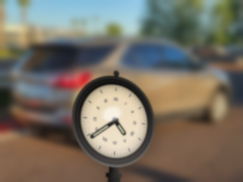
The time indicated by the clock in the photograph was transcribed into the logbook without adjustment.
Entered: 4:39
